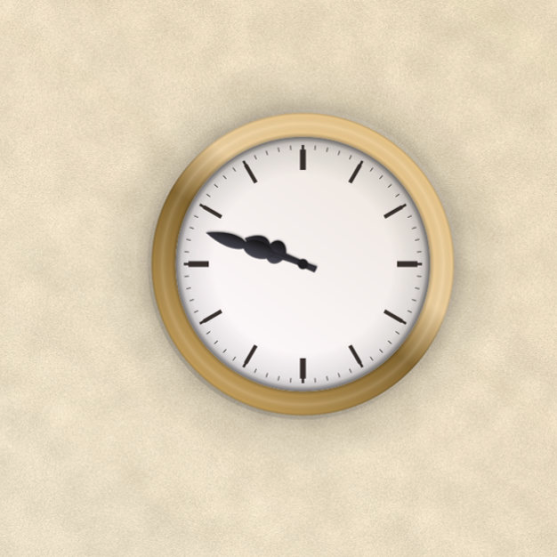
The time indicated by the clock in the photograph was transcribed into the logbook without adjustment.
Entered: 9:48
